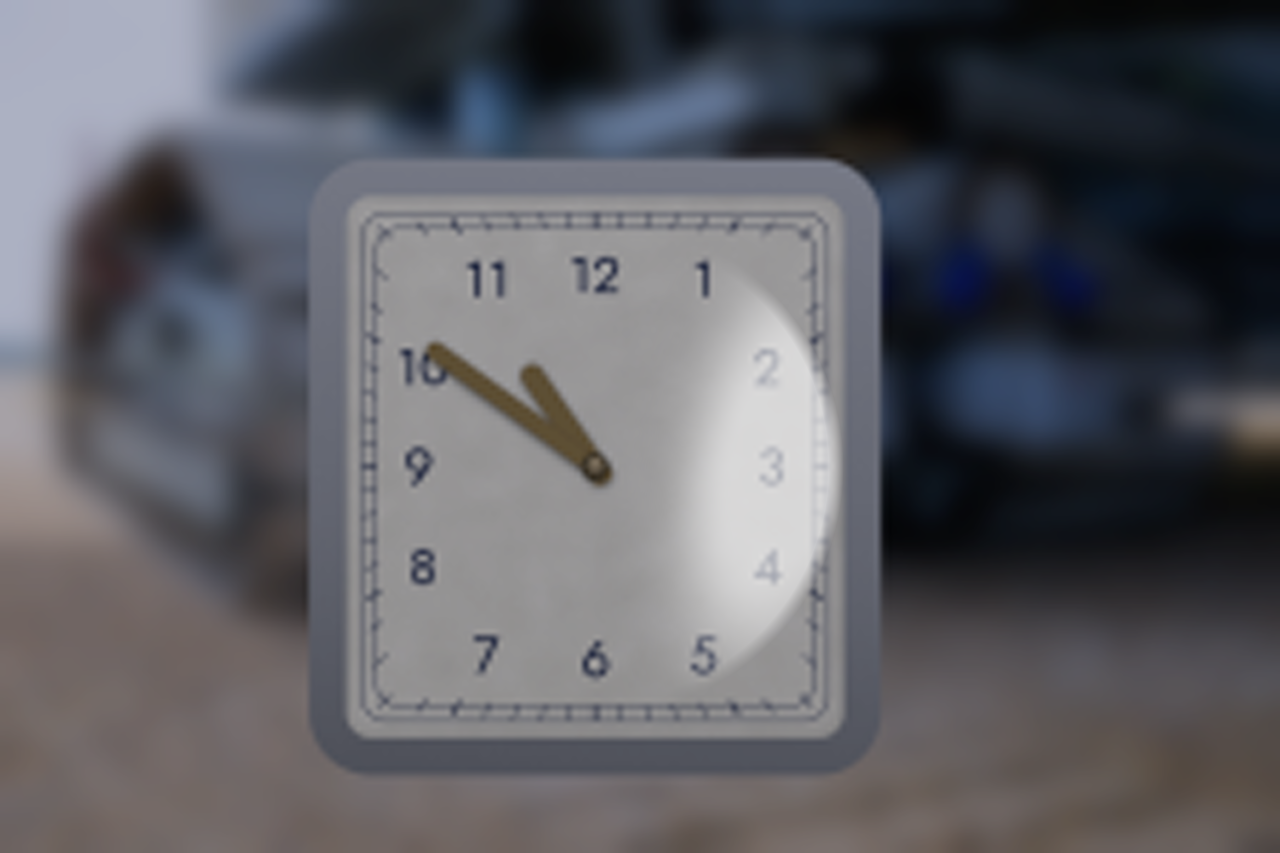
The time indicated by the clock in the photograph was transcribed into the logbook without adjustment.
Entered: 10:51
